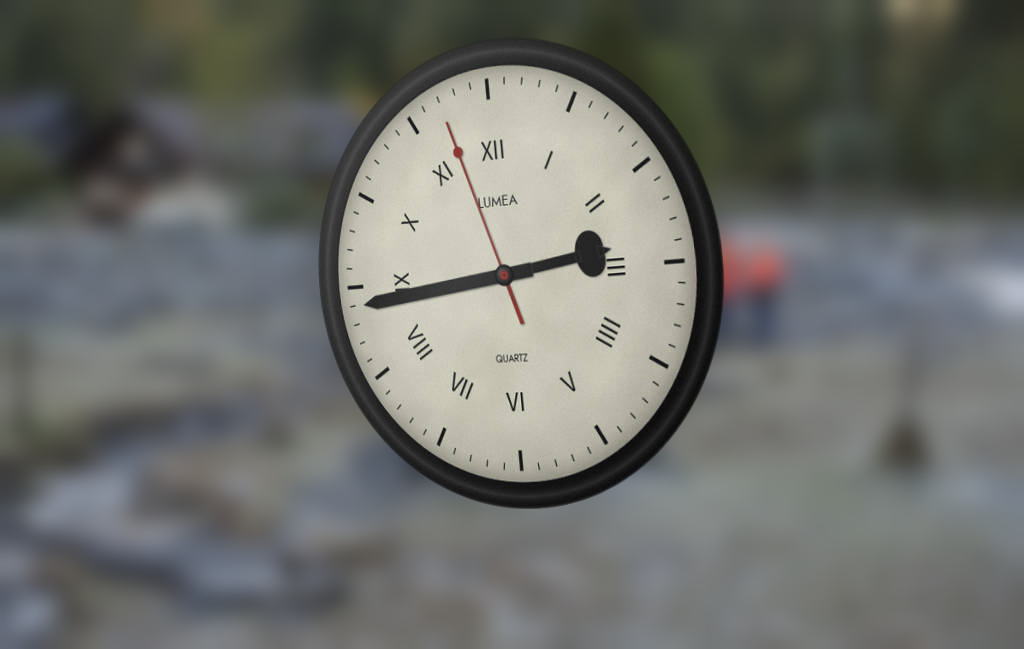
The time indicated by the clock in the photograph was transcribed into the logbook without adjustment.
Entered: 2:43:57
